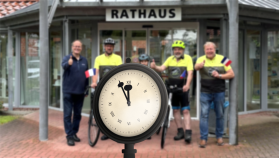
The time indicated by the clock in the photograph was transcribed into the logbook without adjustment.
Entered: 11:56
